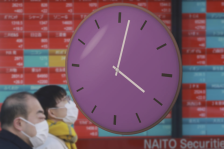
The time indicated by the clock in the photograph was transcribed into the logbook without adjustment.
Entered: 4:02
